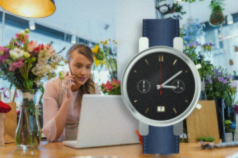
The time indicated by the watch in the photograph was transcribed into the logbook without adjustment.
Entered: 3:09
